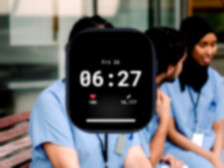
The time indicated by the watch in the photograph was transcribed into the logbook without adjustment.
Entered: 6:27
